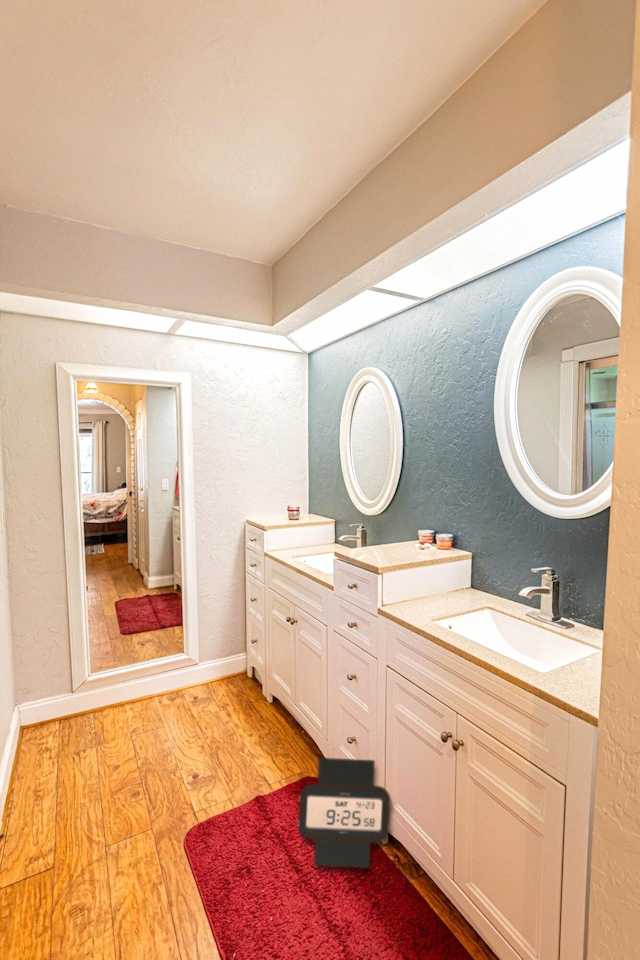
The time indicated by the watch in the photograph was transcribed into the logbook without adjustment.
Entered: 9:25
